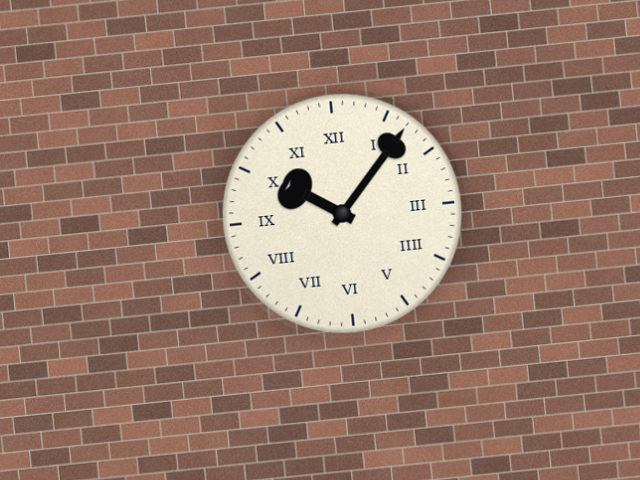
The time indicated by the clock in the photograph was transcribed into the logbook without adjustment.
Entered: 10:07
